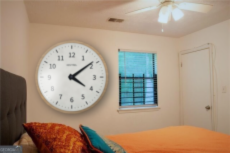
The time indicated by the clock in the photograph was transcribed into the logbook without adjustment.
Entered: 4:09
